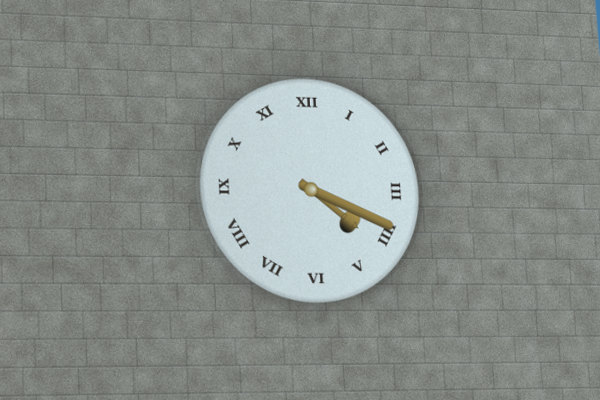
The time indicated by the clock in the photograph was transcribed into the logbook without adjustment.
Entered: 4:19
